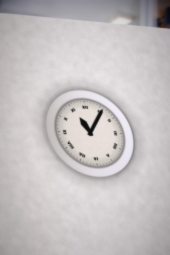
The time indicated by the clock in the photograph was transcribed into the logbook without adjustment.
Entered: 11:06
